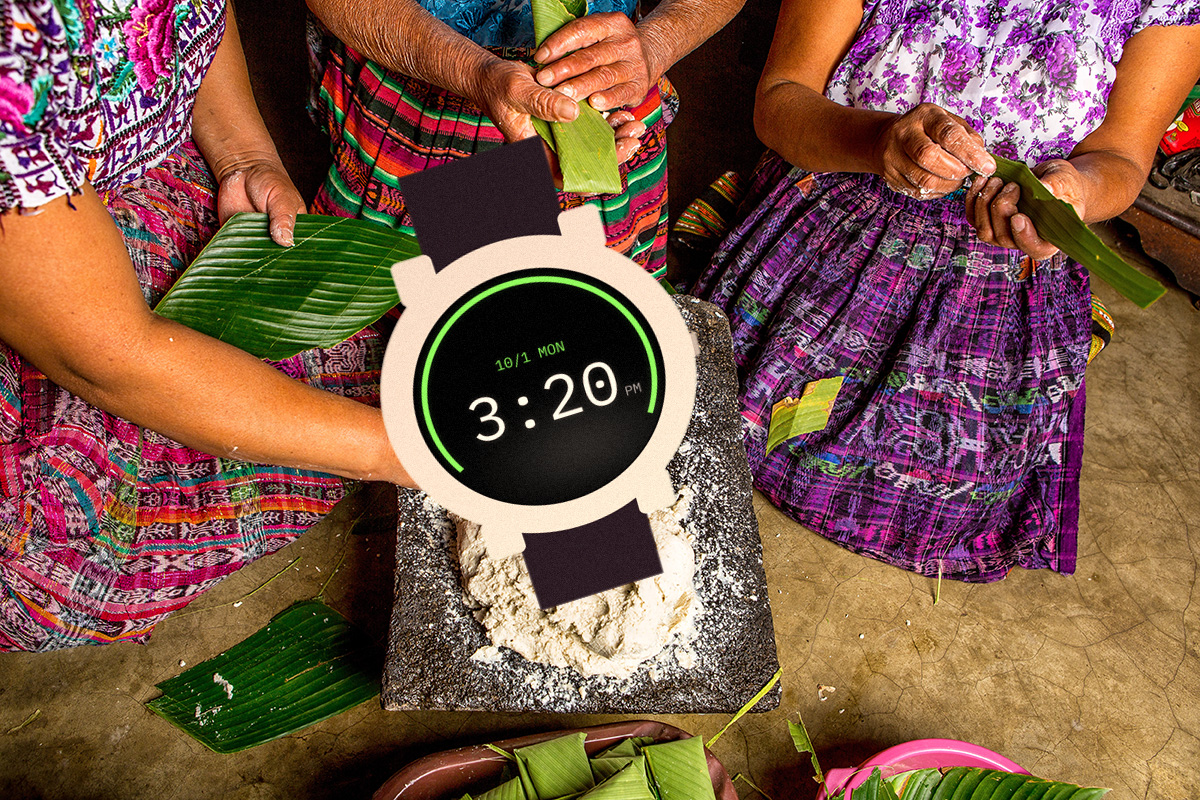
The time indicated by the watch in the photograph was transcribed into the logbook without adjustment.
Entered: 3:20
